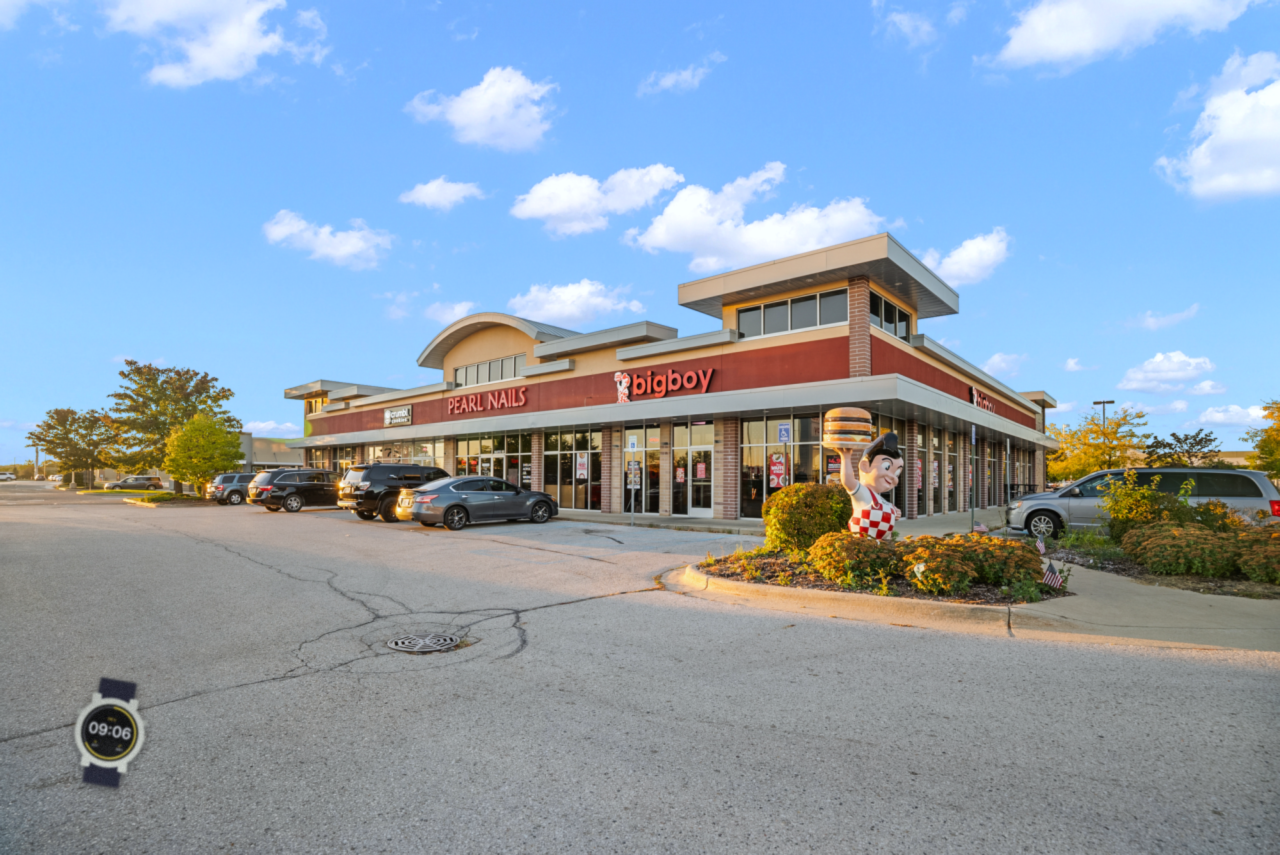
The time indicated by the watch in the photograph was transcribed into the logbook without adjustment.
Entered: 9:06
